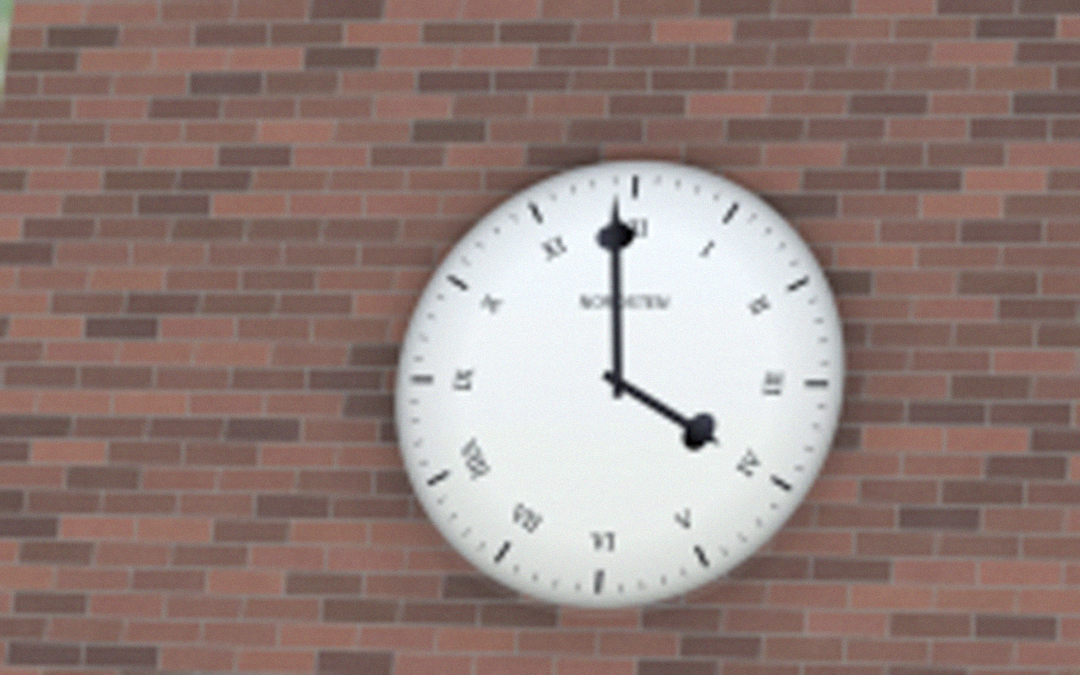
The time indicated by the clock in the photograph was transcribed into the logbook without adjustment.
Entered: 3:59
